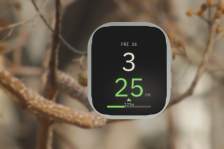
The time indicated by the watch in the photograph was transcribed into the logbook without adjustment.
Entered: 3:25
